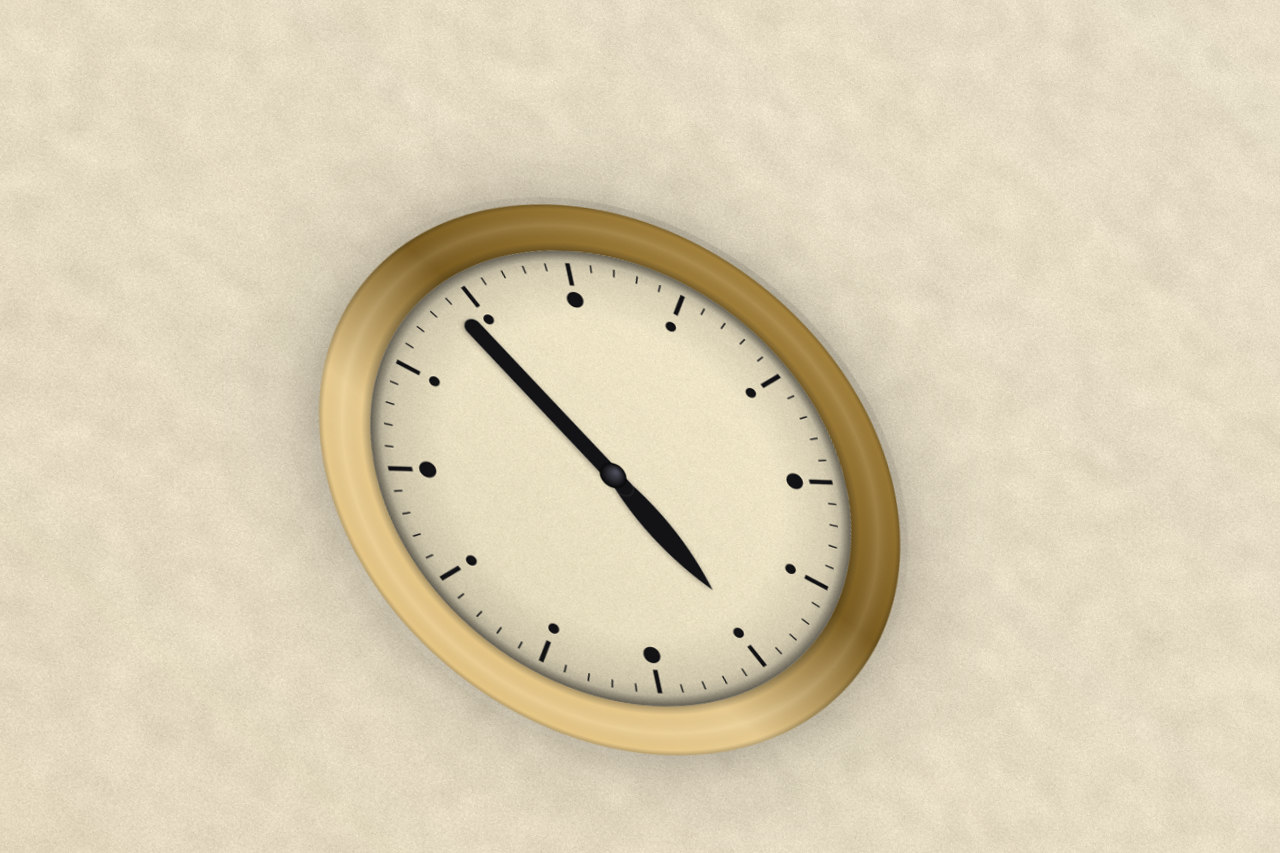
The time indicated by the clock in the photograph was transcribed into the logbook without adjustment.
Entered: 4:54
